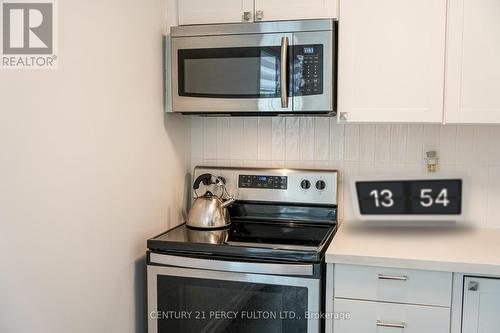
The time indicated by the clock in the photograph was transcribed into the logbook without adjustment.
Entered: 13:54
